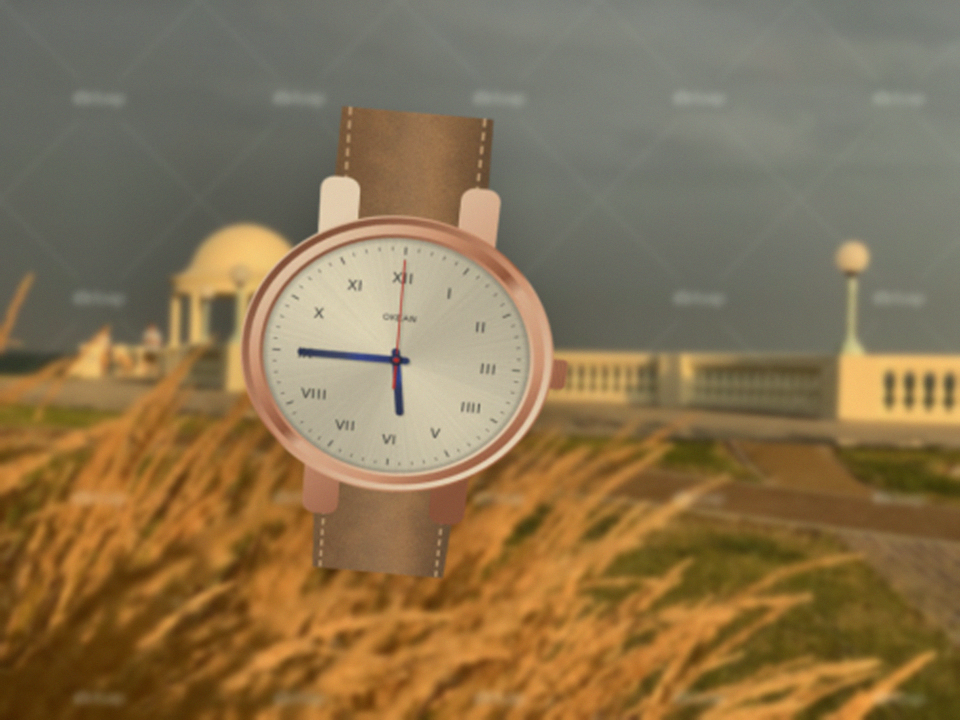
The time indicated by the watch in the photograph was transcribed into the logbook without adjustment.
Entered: 5:45:00
